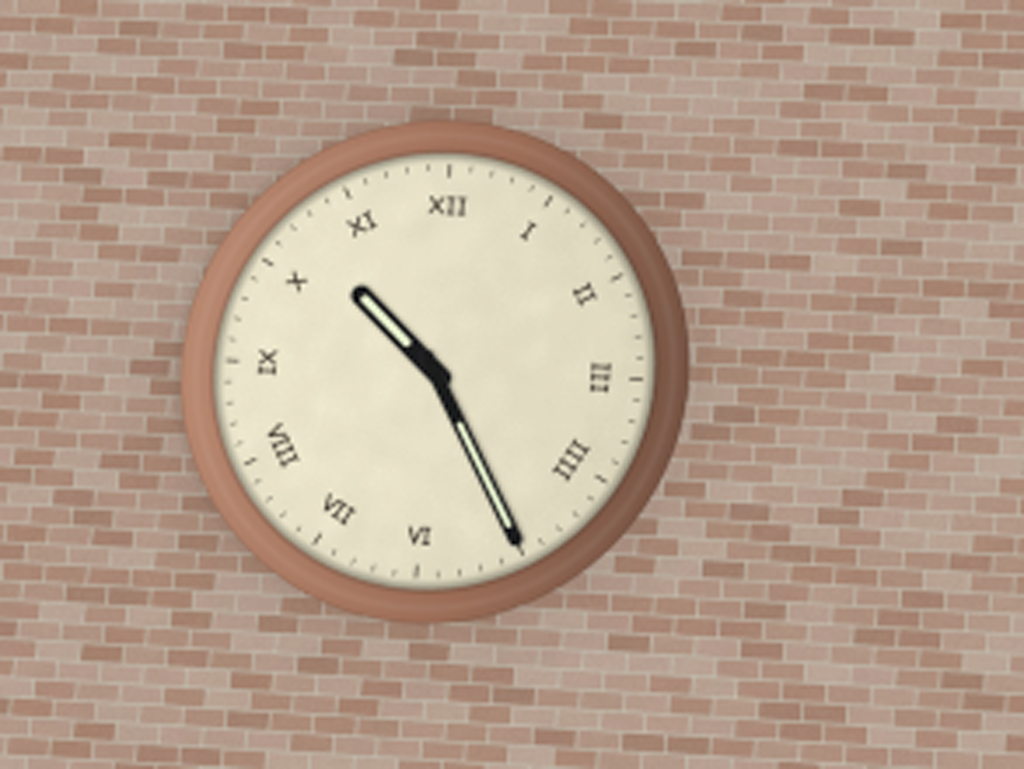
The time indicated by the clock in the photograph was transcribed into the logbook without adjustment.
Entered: 10:25
